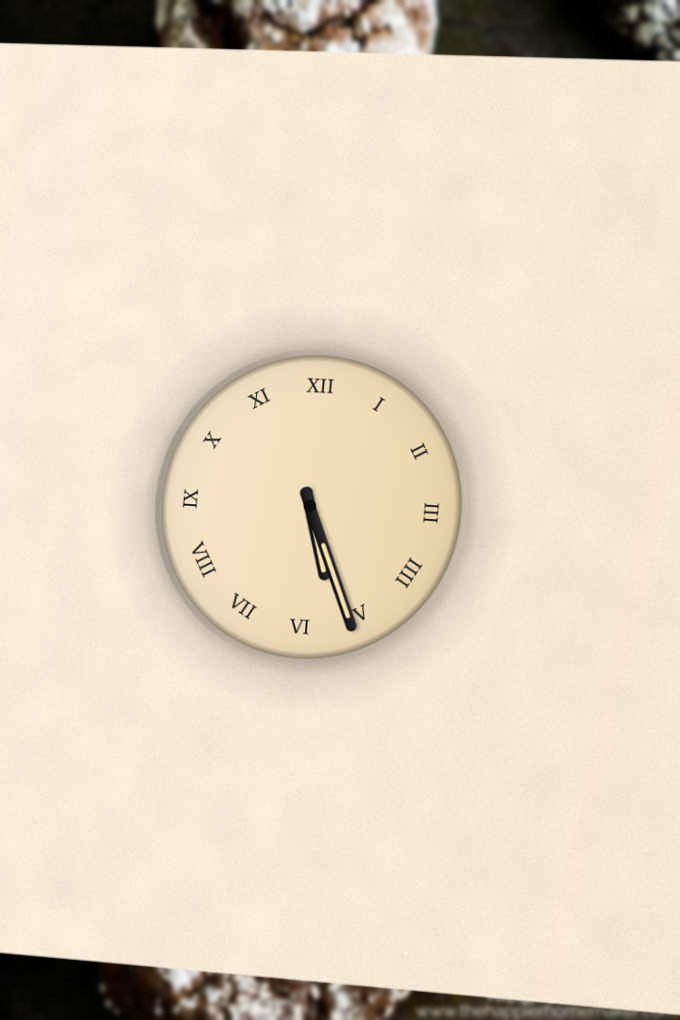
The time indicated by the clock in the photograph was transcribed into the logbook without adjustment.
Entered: 5:26
